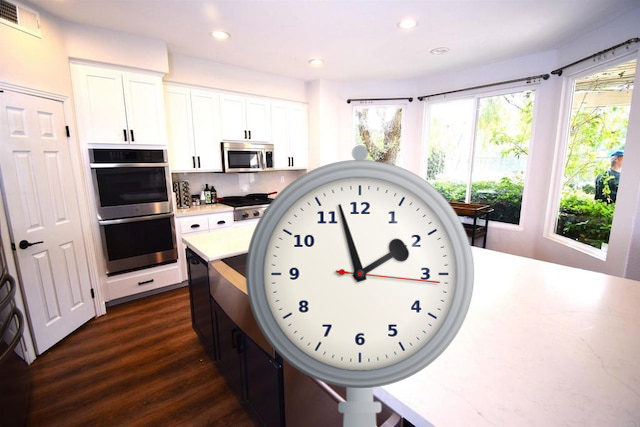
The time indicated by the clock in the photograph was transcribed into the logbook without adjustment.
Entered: 1:57:16
